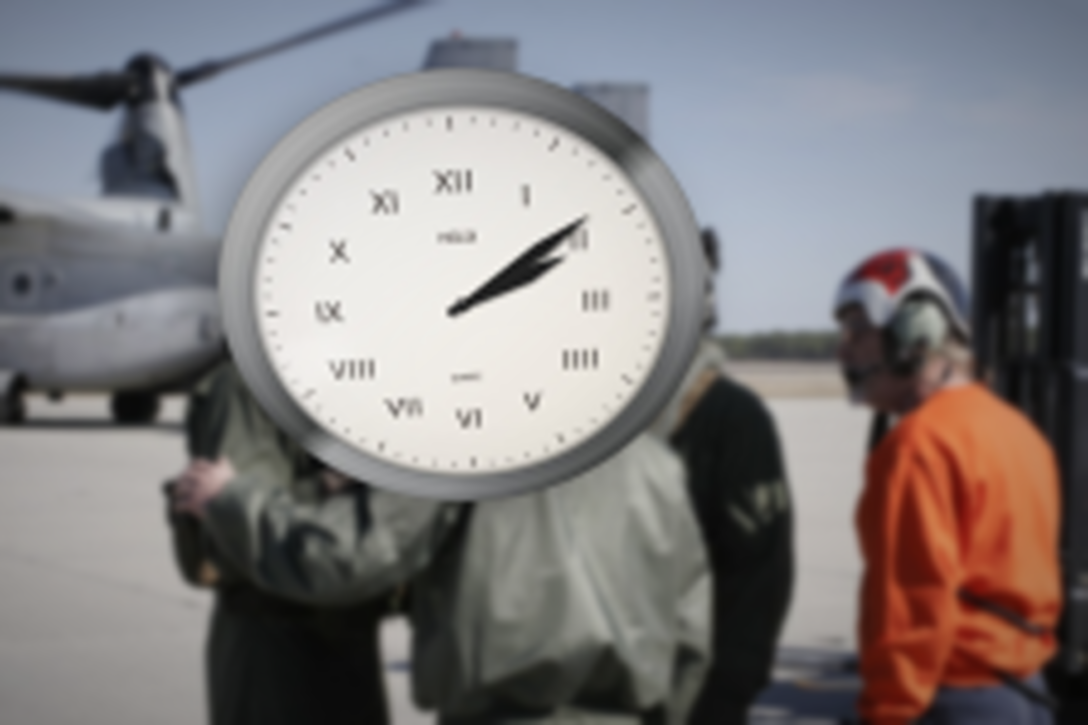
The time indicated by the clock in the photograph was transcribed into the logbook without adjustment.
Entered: 2:09
